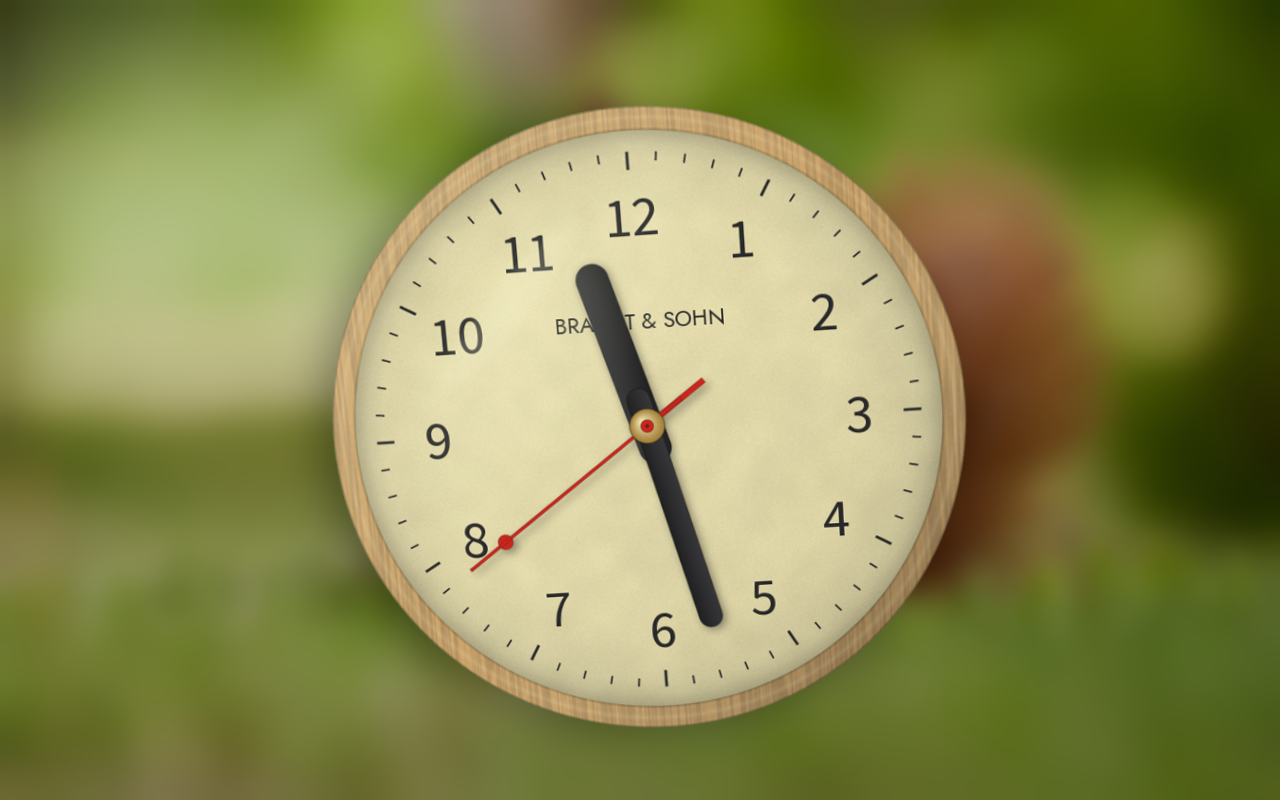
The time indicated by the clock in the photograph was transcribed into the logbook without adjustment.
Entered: 11:27:39
